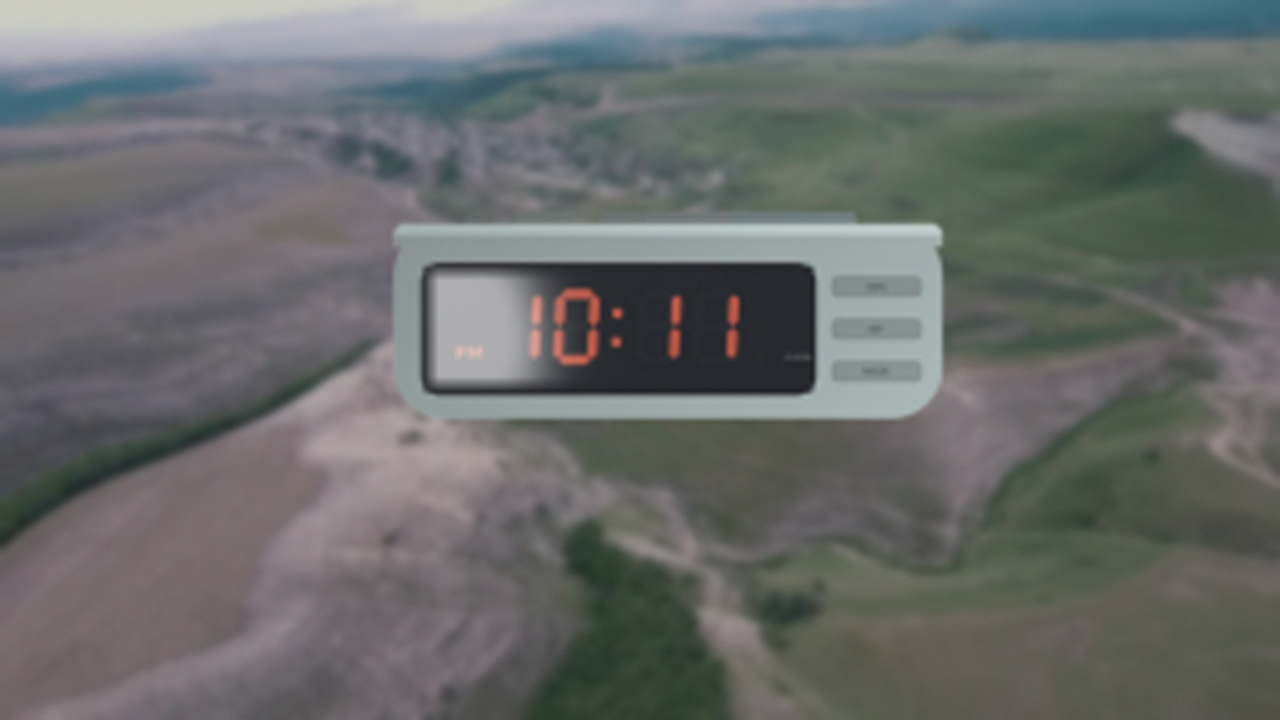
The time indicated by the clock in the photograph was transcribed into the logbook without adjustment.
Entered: 10:11
